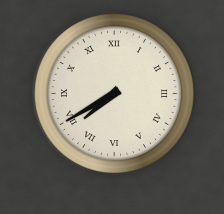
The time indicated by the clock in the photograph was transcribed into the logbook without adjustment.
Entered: 7:40
